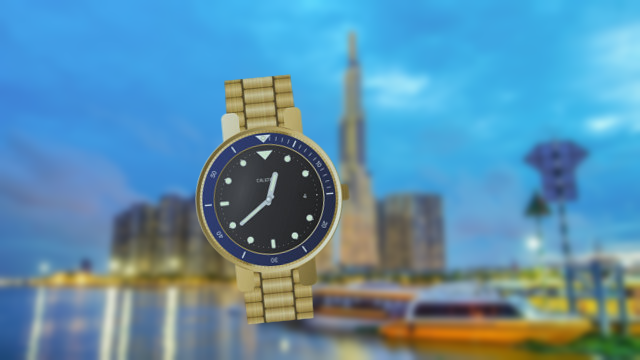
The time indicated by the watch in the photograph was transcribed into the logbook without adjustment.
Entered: 12:39
